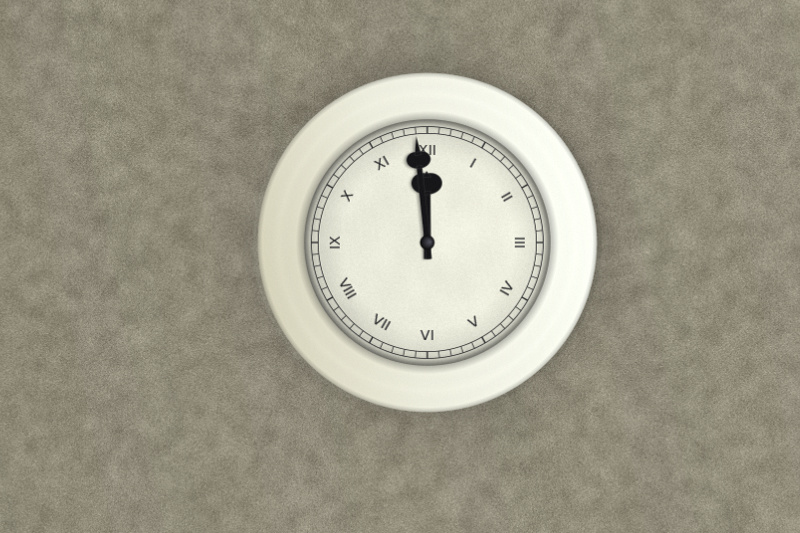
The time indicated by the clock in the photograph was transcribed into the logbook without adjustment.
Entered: 11:59
